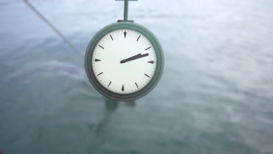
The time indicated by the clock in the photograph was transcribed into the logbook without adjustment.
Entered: 2:12
